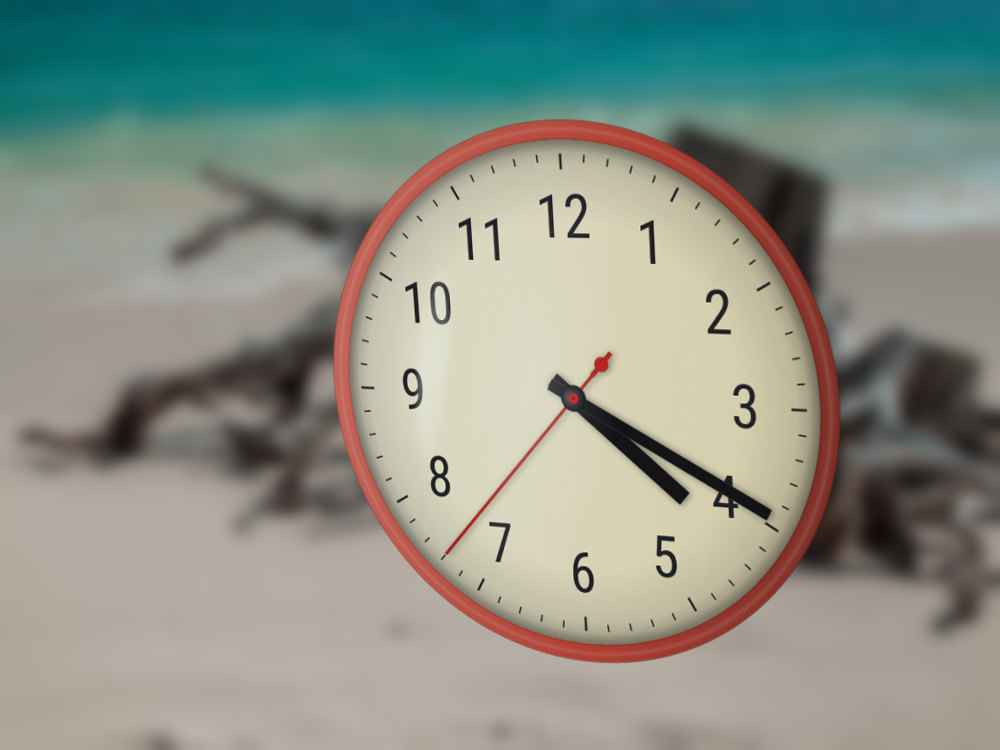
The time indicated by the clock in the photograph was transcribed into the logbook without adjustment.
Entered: 4:19:37
